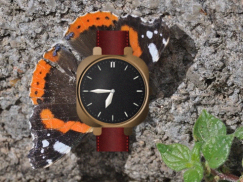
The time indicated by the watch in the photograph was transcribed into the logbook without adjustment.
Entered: 6:45
